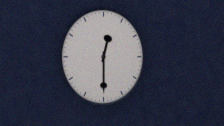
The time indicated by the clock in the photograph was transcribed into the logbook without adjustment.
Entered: 12:30
